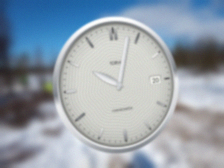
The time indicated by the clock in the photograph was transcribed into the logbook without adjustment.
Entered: 10:03
